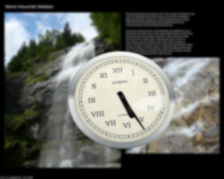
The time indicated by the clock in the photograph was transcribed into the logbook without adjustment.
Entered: 5:26
